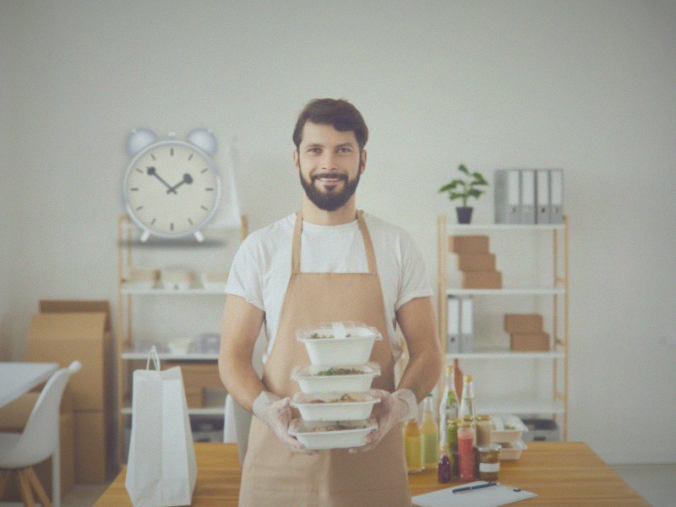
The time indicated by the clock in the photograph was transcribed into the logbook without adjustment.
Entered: 1:52
